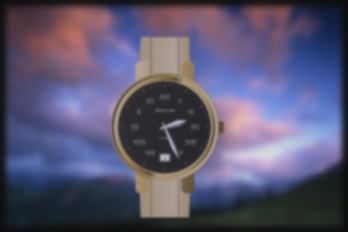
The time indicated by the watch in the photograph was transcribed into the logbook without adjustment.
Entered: 2:26
